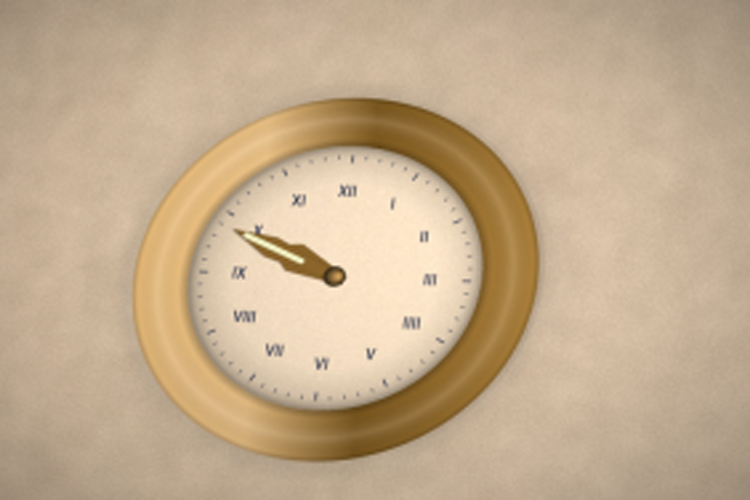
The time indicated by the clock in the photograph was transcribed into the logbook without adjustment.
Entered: 9:49
